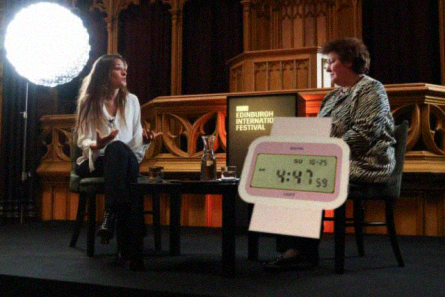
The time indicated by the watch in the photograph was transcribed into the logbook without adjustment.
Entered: 4:47
